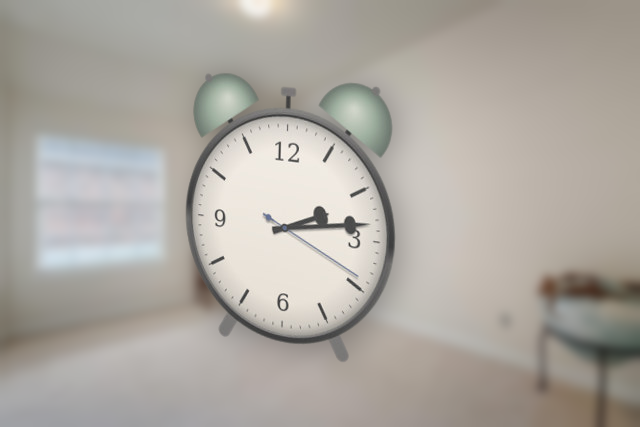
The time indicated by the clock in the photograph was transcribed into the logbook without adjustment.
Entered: 2:13:19
